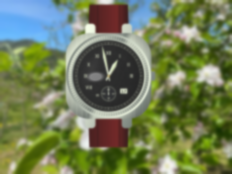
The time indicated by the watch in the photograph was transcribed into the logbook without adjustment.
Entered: 12:58
